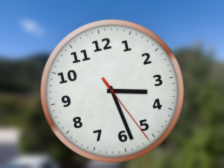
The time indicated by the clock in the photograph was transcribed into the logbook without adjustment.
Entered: 3:28:26
